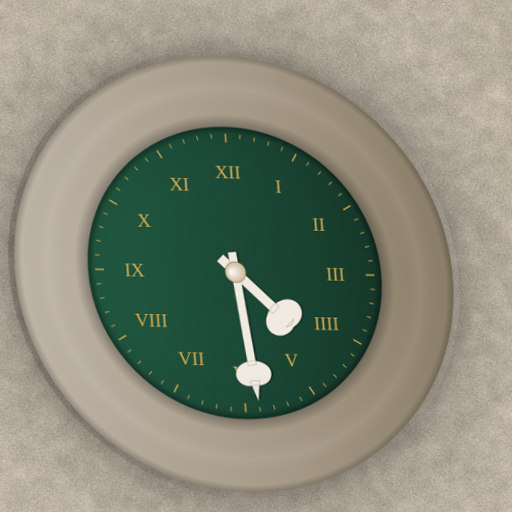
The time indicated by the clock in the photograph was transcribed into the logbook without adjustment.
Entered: 4:29
